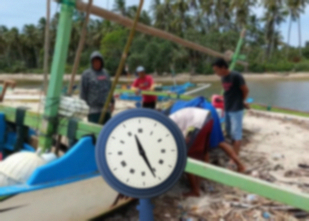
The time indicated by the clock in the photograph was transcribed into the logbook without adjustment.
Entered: 11:26
